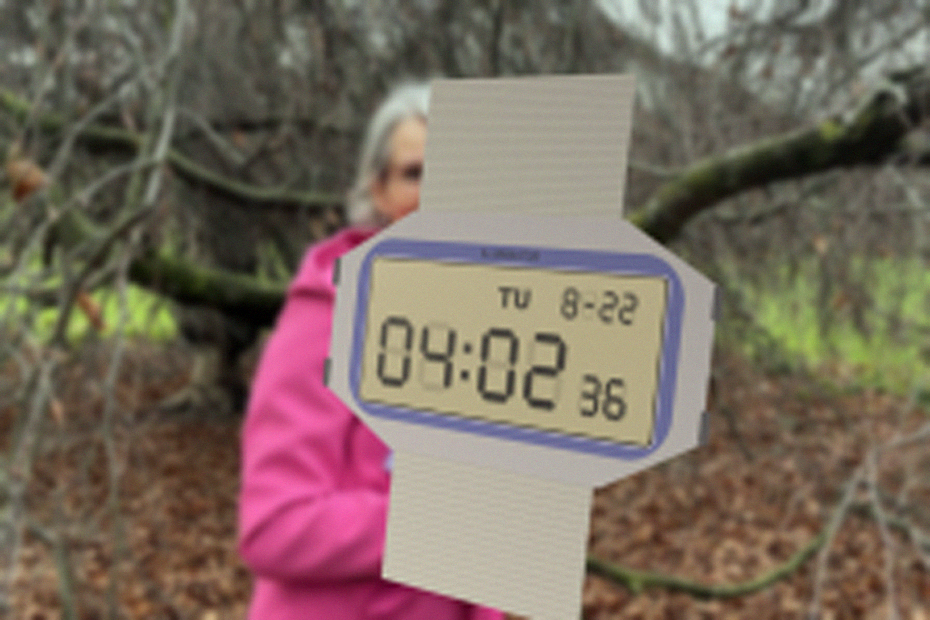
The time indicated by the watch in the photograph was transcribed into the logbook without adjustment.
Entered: 4:02:36
